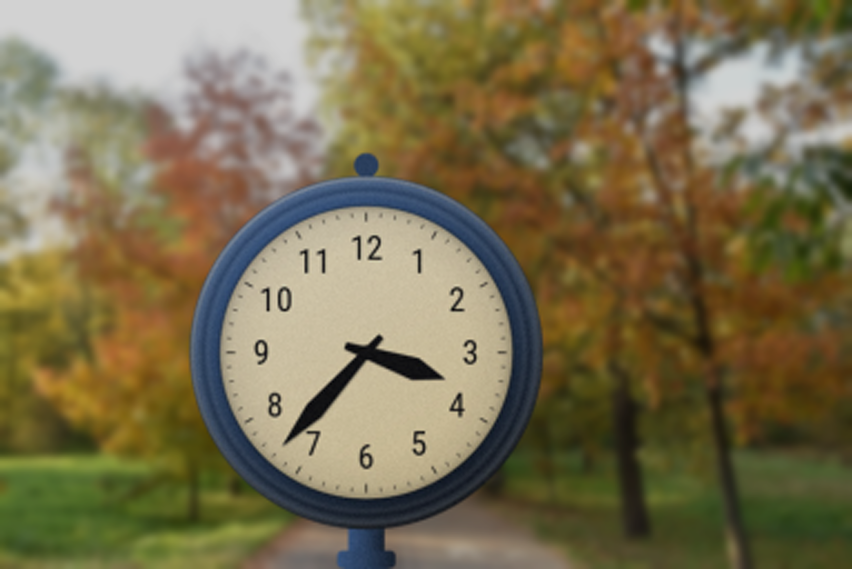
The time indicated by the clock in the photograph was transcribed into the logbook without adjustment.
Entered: 3:37
